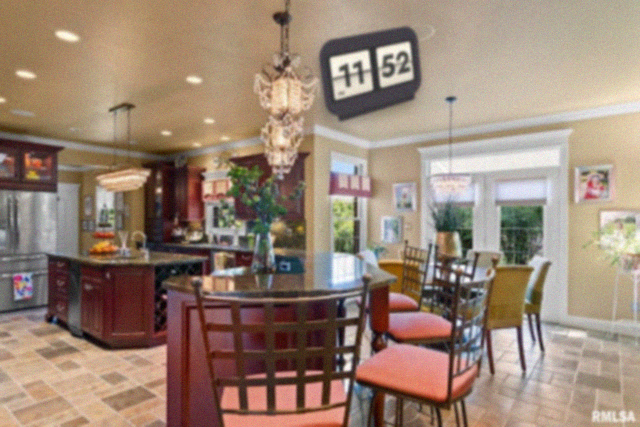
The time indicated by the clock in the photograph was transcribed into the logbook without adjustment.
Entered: 11:52
